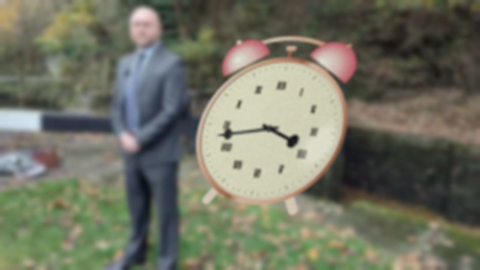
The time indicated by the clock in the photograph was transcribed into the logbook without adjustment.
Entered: 3:43
